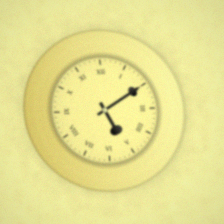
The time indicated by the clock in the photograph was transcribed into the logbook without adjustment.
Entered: 5:10
